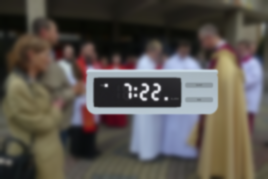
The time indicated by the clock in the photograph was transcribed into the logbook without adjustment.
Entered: 7:22
